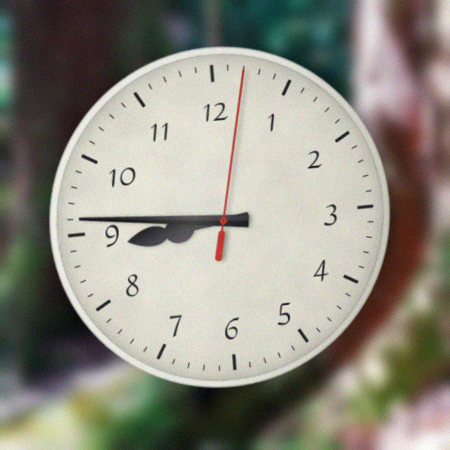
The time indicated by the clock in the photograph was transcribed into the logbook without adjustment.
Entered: 8:46:02
